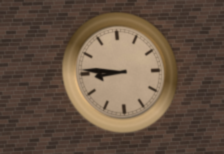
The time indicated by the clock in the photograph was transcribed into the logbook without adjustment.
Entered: 8:46
